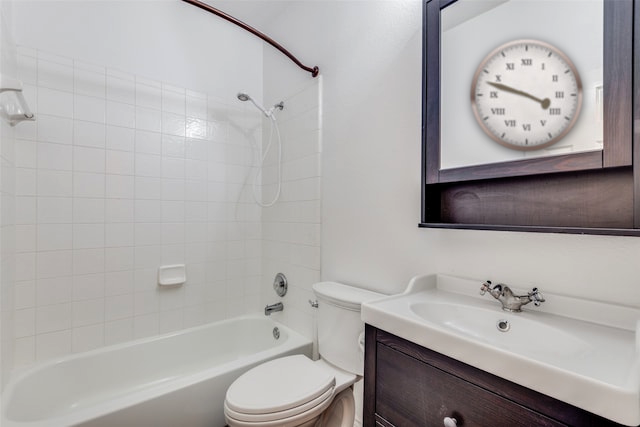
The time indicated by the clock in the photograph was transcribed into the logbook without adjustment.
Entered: 3:48
